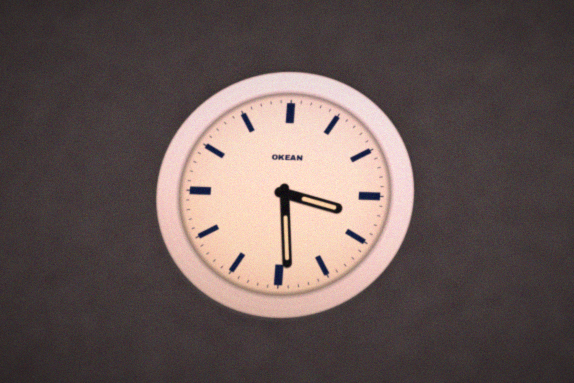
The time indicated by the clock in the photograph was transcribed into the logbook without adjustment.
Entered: 3:29
